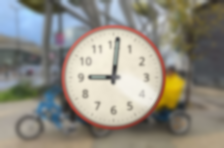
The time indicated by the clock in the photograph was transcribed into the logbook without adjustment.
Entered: 9:01
